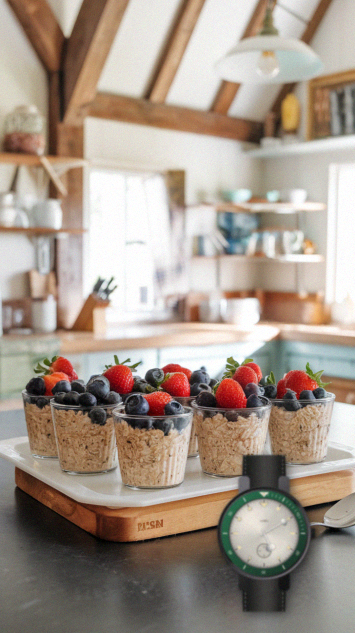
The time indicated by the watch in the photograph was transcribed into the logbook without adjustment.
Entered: 5:10
